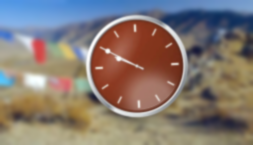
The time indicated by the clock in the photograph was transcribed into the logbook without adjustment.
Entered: 9:50
